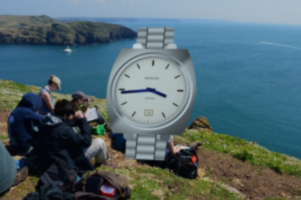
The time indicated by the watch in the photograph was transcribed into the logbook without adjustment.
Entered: 3:44
